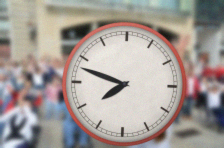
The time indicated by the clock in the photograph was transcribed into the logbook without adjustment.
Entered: 7:48
